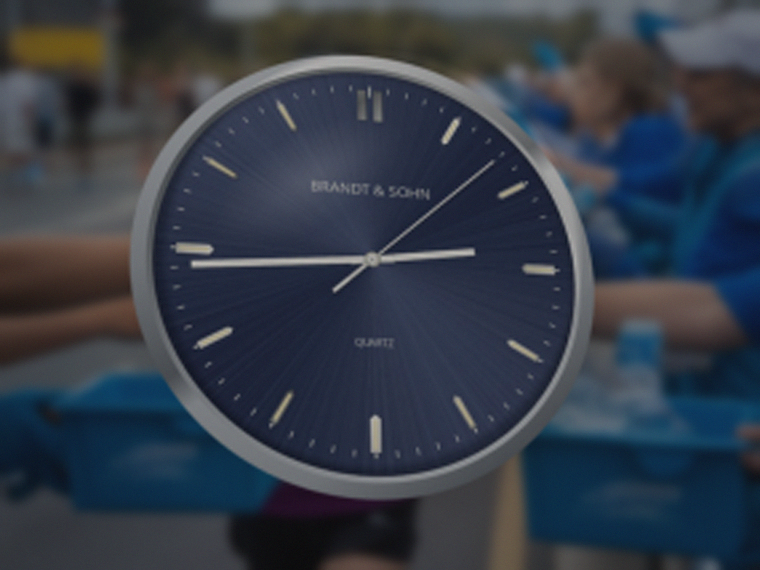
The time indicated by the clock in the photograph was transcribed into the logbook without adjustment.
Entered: 2:44:08
